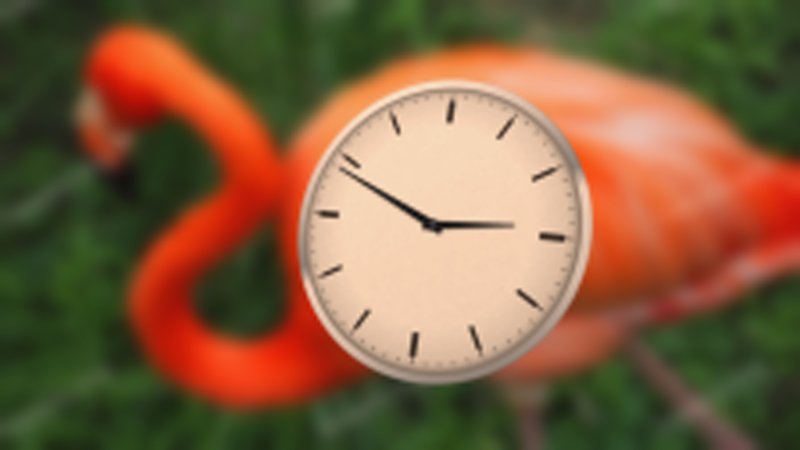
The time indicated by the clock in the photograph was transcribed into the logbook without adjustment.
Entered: 2:49
